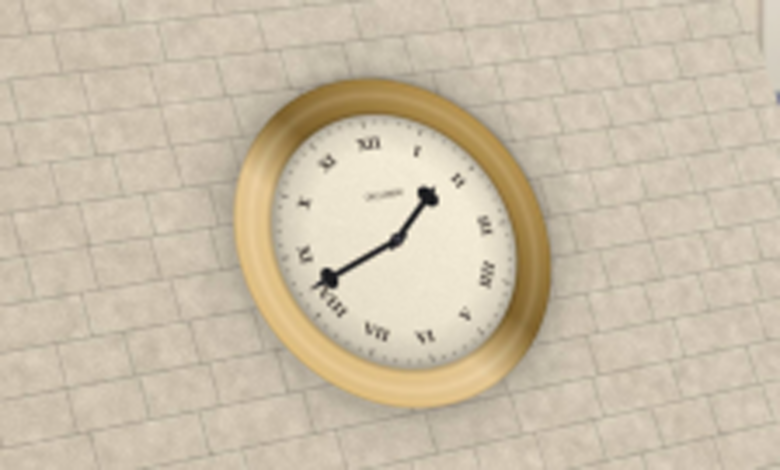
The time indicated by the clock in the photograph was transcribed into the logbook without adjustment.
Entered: 1:42
